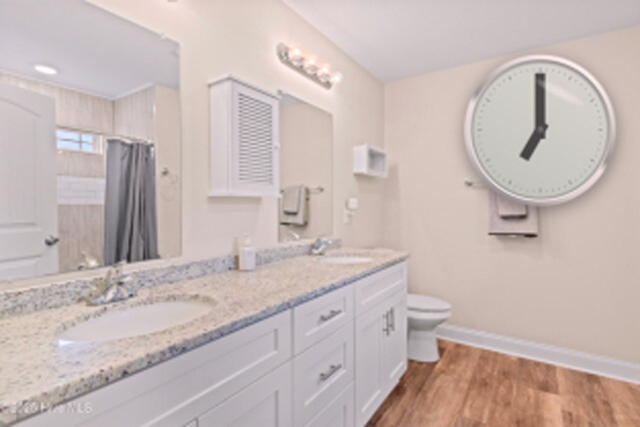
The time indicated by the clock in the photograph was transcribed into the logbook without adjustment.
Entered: 7:00
